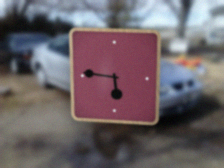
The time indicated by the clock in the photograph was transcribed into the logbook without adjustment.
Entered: 5:46
